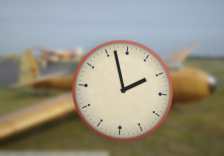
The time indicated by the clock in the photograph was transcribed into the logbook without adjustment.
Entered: 1:57
